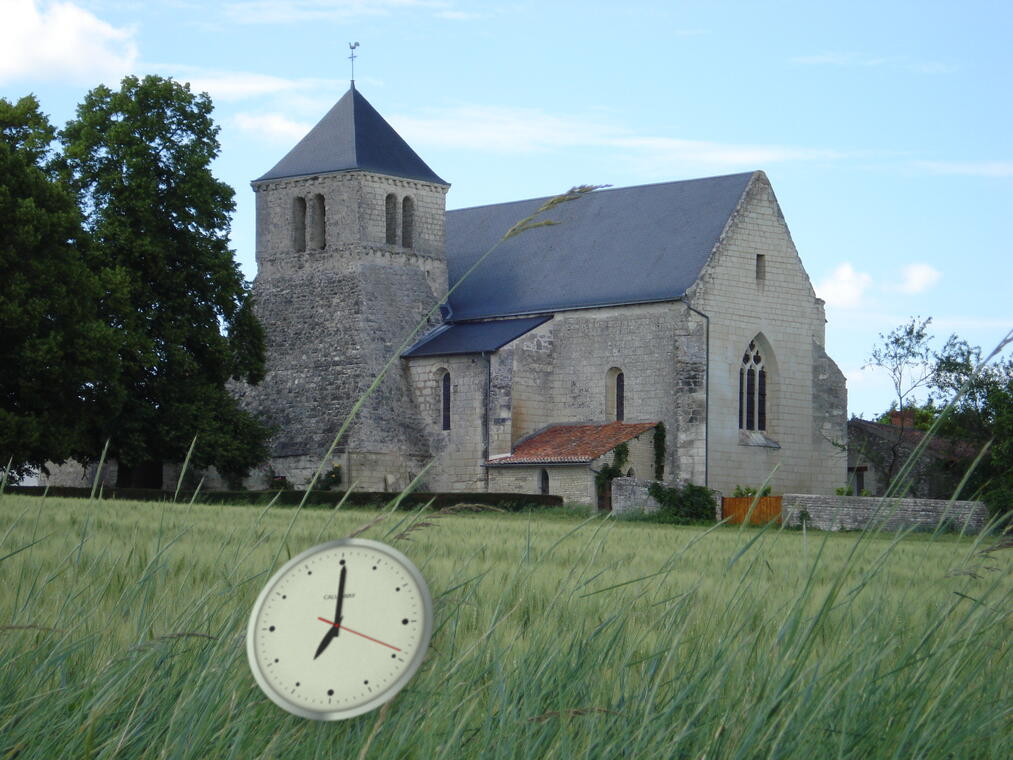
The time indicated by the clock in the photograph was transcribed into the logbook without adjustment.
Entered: 7:00:19
